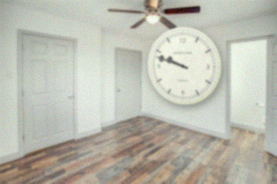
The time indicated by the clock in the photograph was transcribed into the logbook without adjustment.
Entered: 9:48
